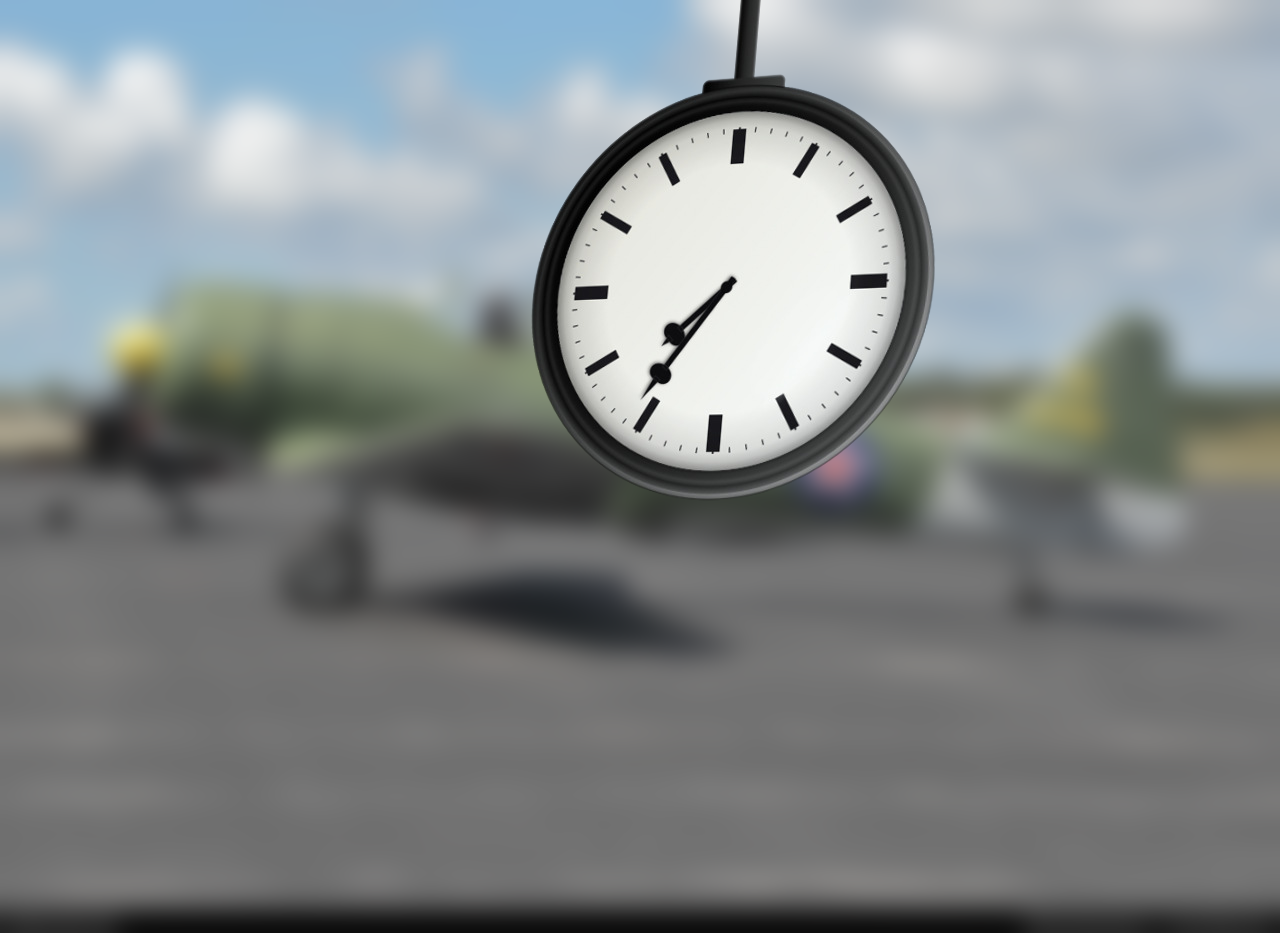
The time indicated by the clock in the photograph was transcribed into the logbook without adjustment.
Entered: 7:36
